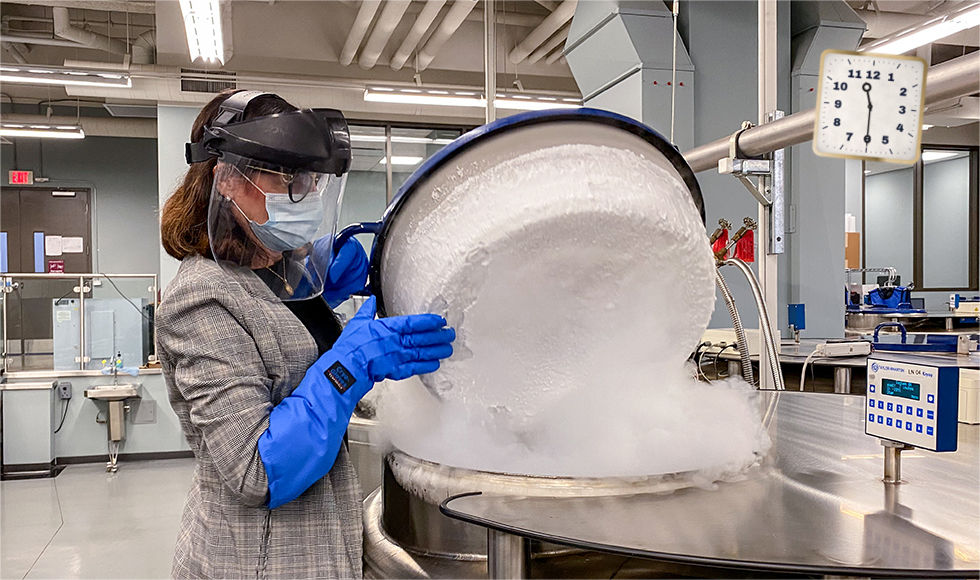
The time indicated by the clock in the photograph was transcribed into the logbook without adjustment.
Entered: 11:30
